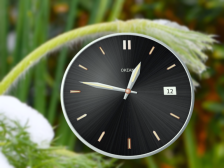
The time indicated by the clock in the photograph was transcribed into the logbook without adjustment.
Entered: 12:47
